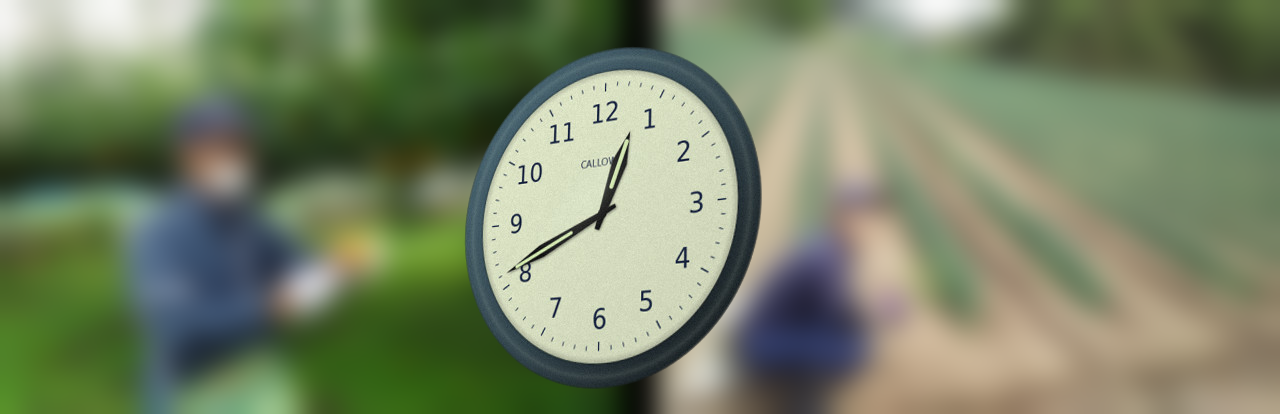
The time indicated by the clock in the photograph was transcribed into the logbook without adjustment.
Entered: 12:41
